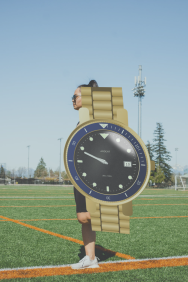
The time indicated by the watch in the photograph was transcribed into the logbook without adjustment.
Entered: 9:49
